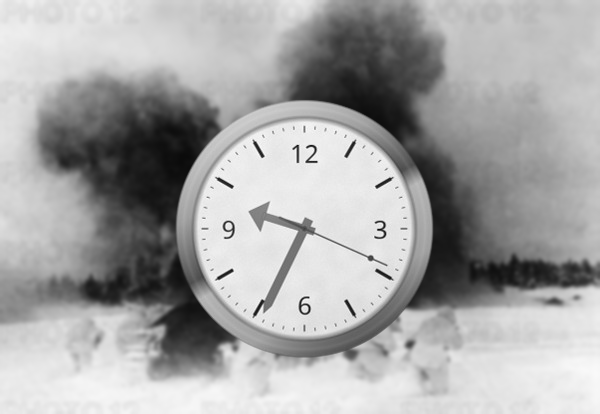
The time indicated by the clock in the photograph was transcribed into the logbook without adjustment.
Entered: 9:34:19
